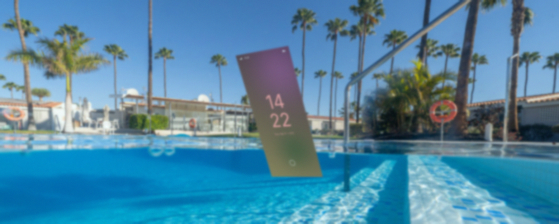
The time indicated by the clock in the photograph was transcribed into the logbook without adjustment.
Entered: 14:22
